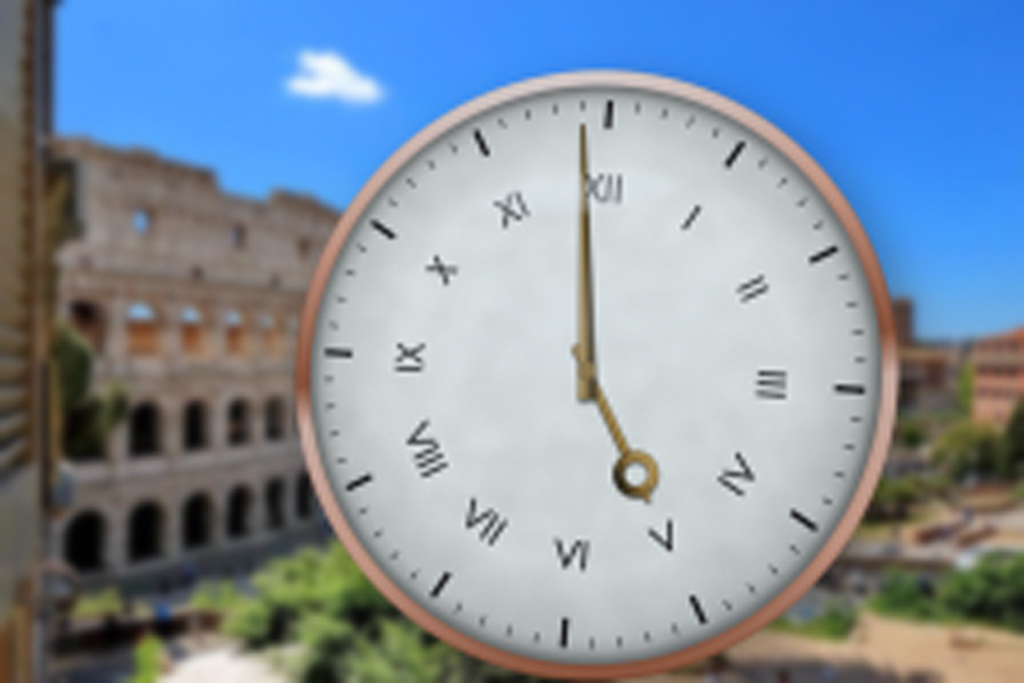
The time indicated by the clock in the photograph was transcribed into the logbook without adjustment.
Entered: 4:59
